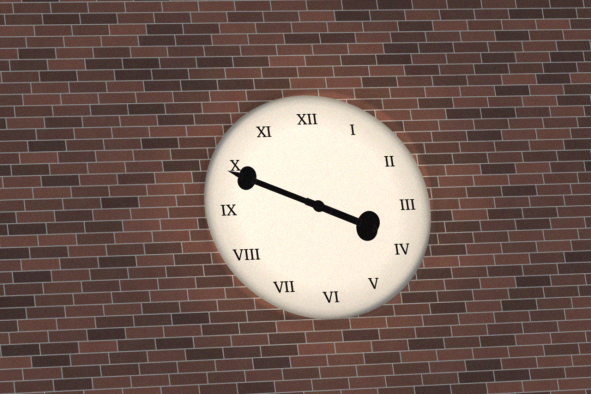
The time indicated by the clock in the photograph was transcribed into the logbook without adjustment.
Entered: 3:49
